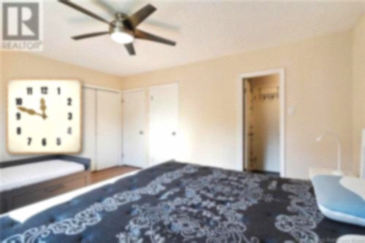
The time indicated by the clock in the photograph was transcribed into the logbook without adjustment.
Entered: 11:48
